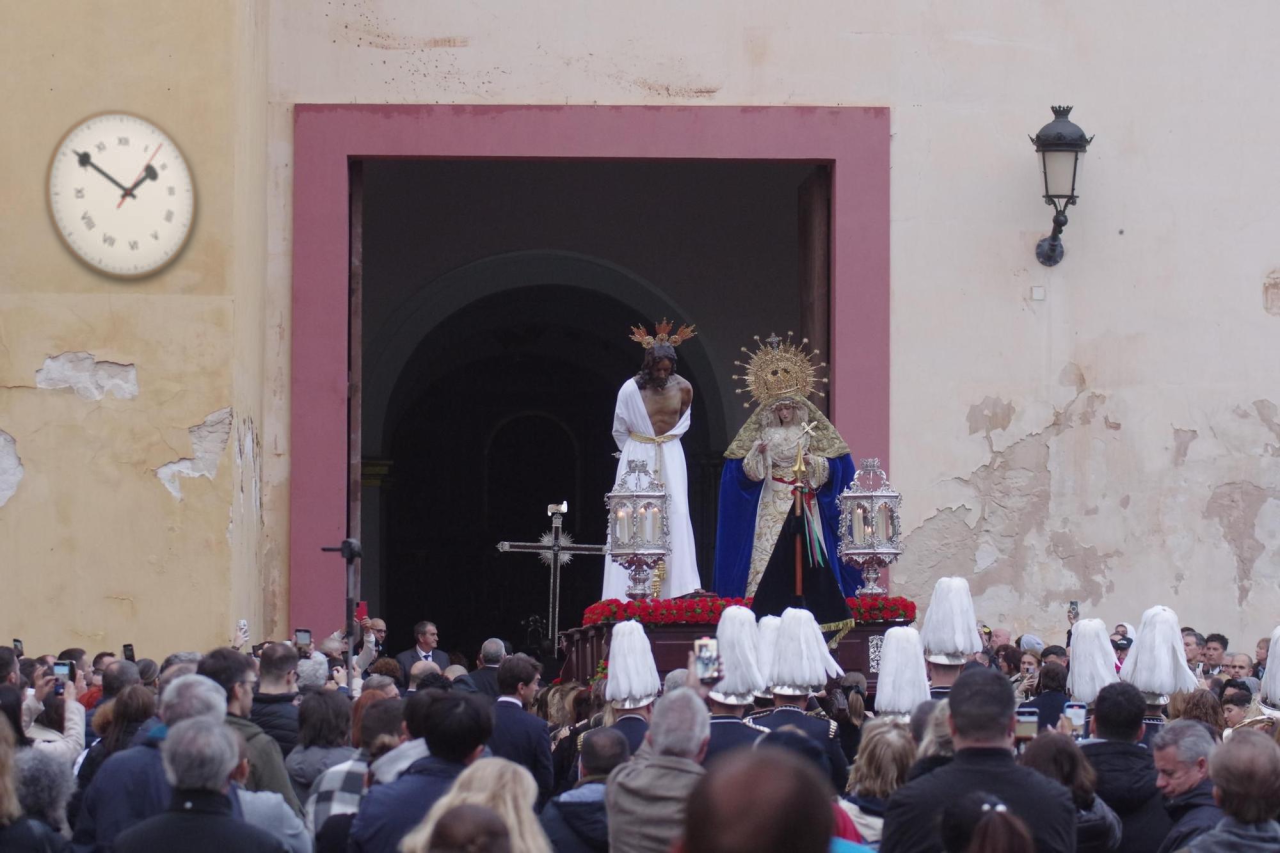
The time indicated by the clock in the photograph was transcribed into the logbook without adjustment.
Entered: 1:51:07
